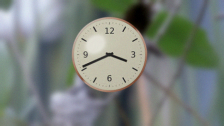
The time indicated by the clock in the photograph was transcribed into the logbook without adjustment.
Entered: 3:41
